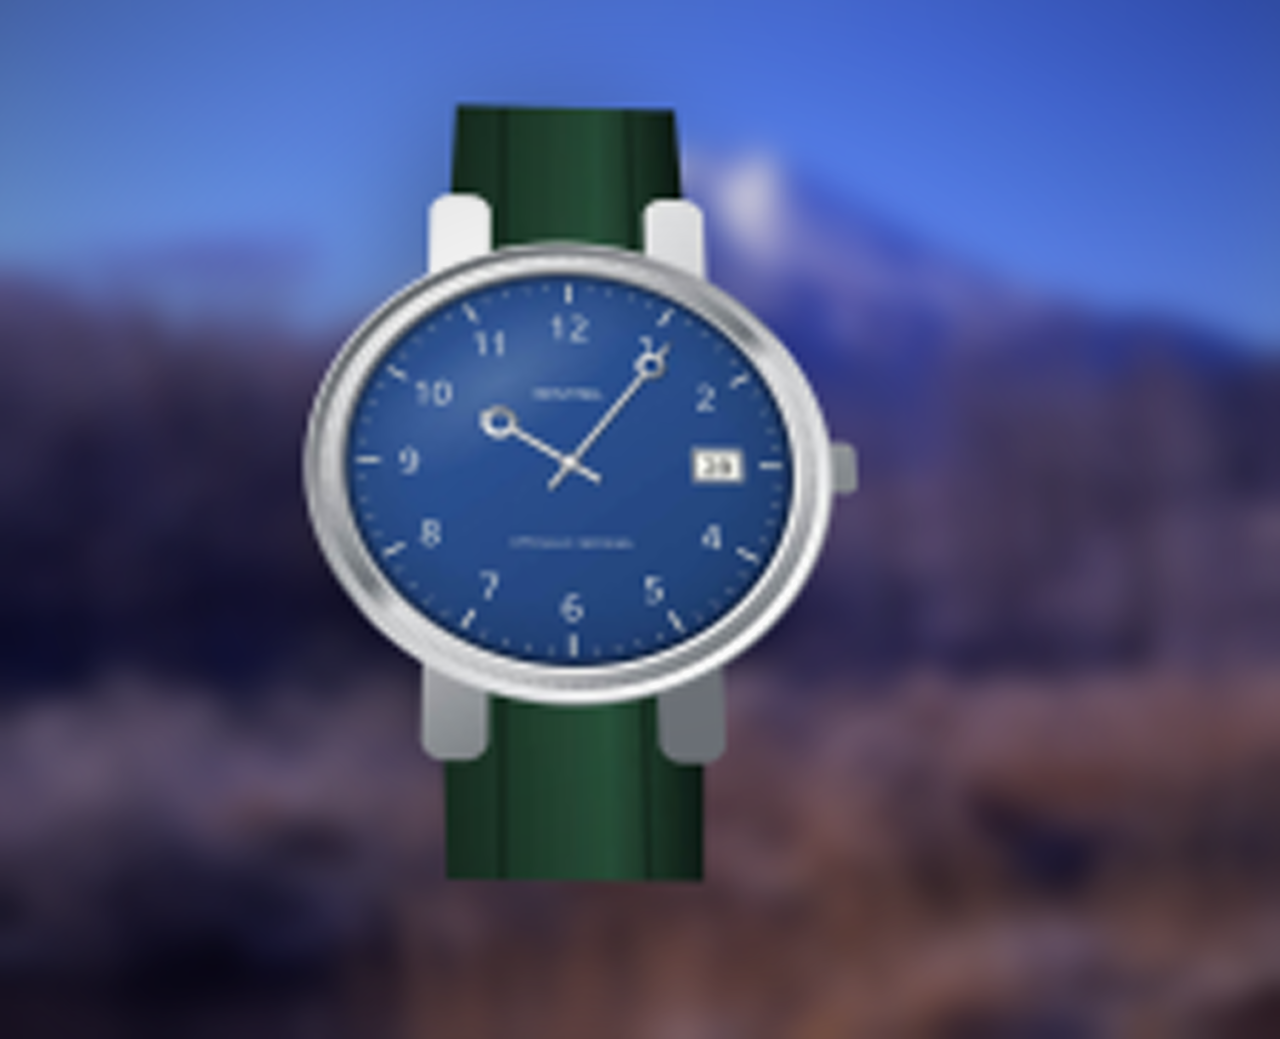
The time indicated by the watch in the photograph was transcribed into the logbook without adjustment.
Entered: 10:06
